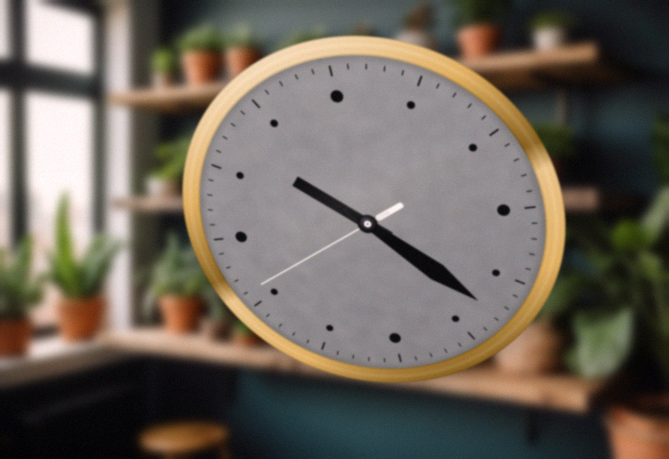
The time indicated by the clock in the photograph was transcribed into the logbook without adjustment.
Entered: 10:22:41
